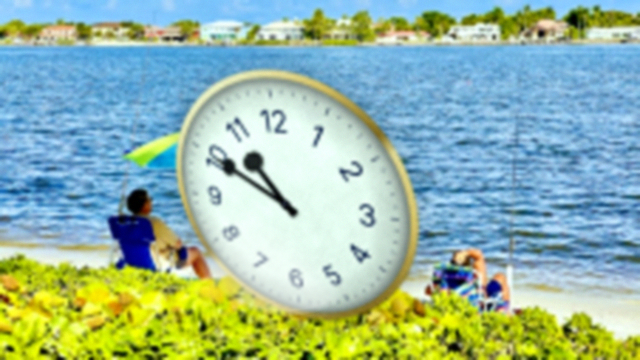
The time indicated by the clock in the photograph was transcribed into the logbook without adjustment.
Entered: 10:50
